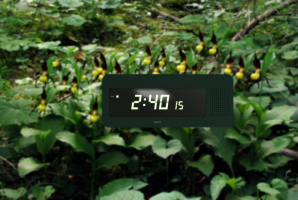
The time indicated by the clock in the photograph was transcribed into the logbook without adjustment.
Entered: 2:40:15
